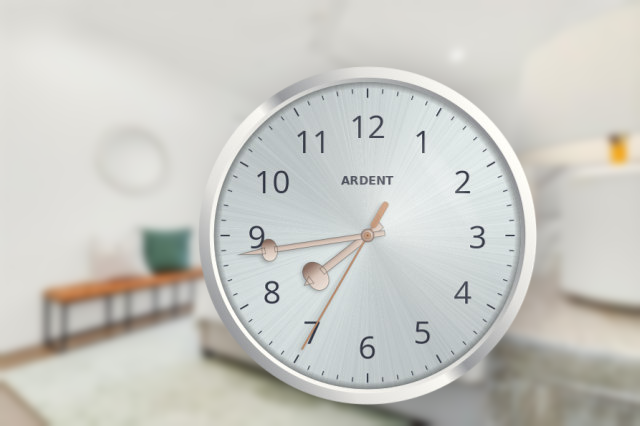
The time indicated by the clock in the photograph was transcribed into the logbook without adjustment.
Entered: 7:43:35
